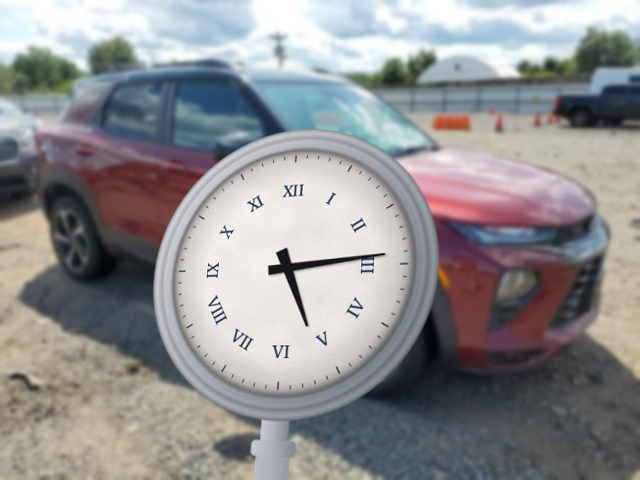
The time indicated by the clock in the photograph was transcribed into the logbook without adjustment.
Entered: 5:14
